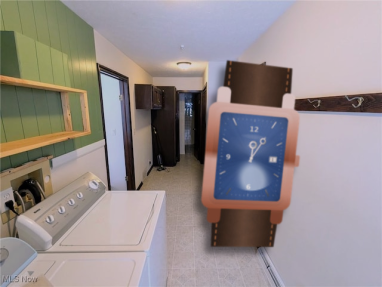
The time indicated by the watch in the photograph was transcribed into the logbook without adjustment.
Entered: 12:05
